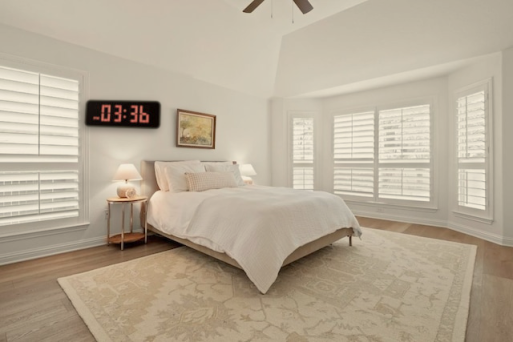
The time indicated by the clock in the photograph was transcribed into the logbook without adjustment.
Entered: 3:36
